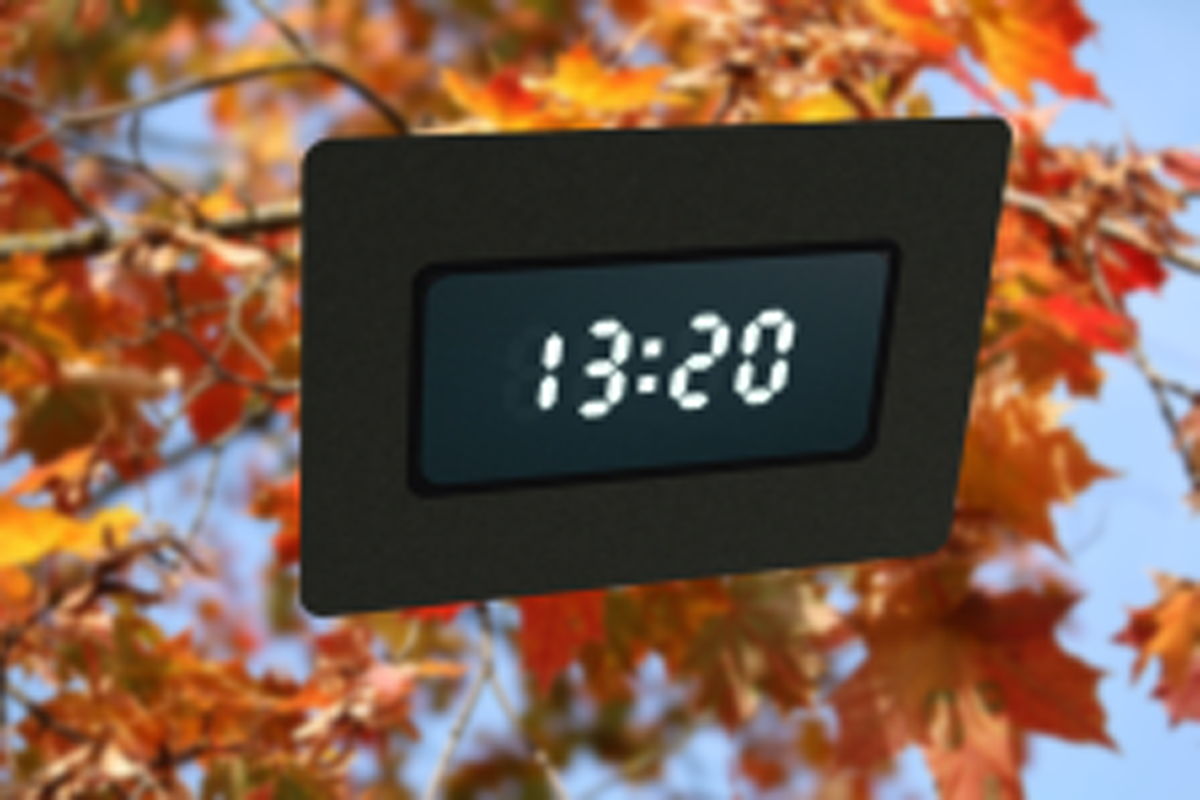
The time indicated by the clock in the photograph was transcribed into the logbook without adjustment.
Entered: 13:20
